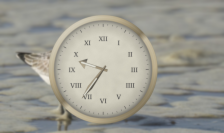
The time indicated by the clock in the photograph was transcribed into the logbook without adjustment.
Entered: 9:36
